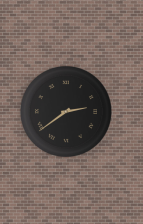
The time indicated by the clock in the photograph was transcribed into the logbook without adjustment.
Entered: 2:39
